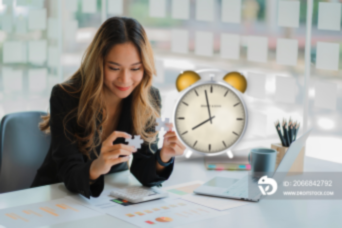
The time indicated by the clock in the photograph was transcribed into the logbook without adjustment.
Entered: 7:58
